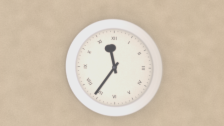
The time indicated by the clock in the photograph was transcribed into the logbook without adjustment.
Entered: 11:36
